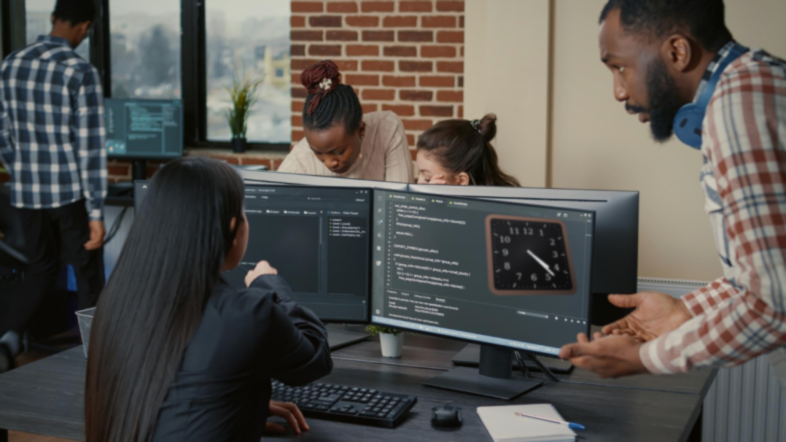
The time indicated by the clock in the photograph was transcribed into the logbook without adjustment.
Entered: 4:23
